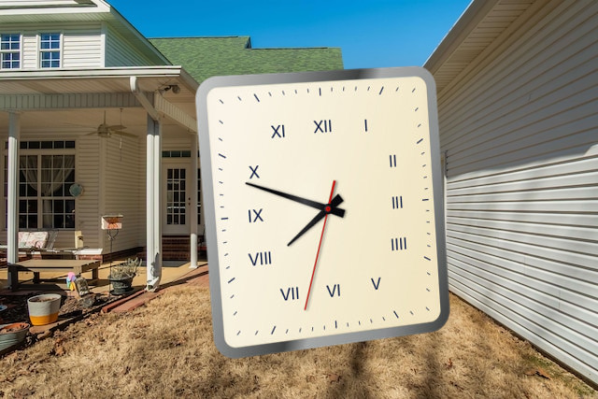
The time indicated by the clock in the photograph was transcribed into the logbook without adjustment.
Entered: 7:48:33
